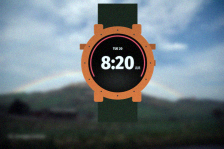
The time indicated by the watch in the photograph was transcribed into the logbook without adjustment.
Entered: 8:20
